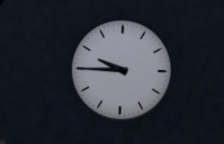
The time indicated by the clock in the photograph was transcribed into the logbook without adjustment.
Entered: 9:45
